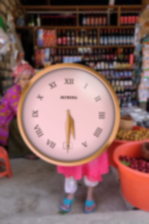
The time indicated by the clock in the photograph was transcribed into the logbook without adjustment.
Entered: 5:30
